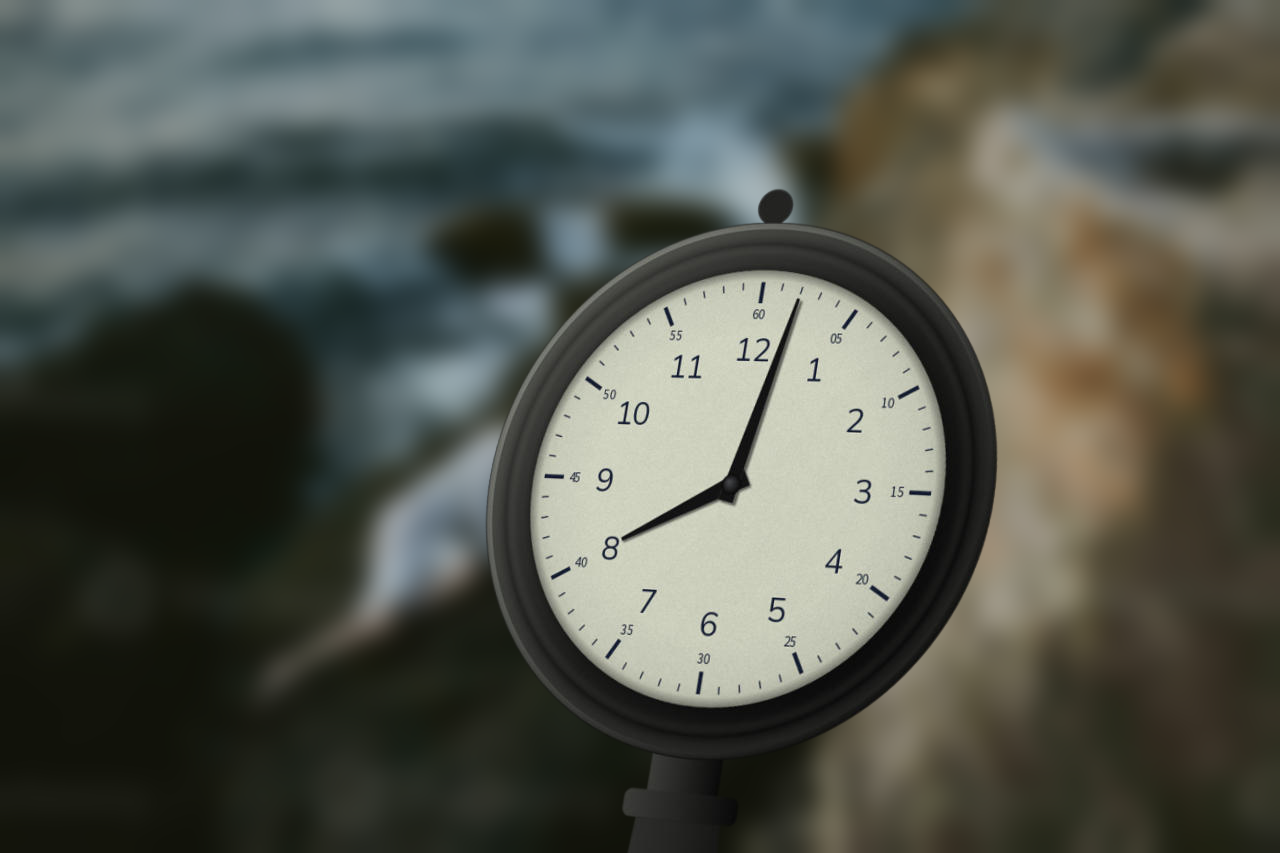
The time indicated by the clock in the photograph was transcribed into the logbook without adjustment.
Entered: 8:02
